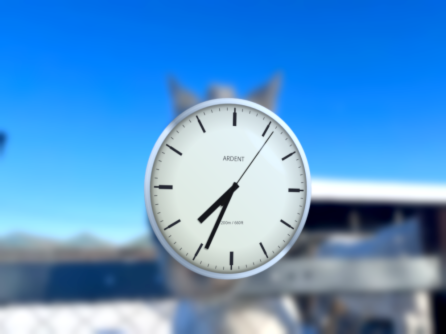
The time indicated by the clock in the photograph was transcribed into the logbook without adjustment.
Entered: 7:34:06
